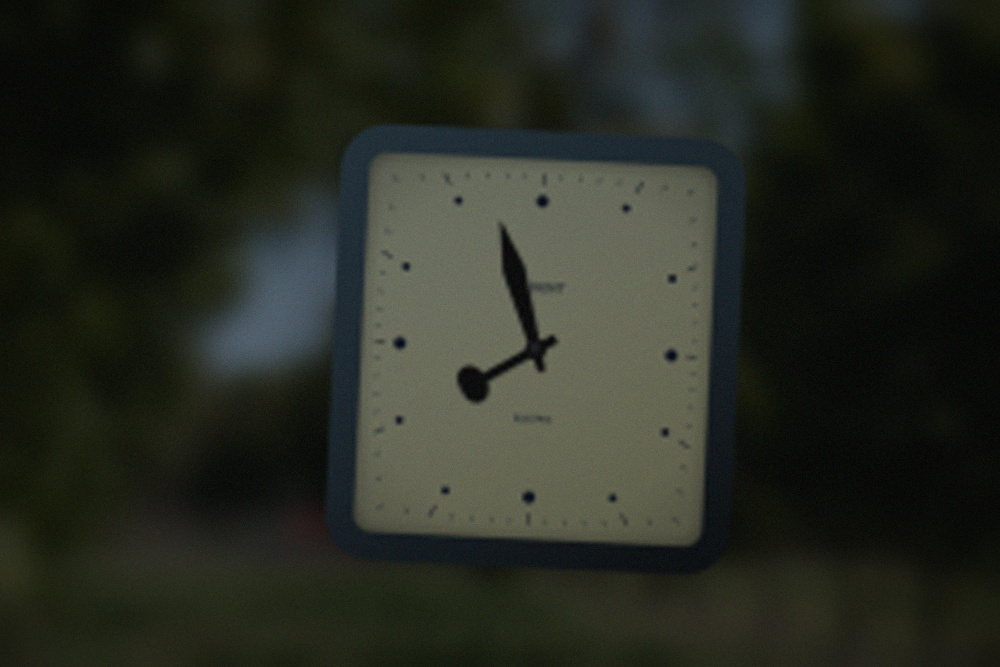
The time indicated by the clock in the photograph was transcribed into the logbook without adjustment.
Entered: 7:57
